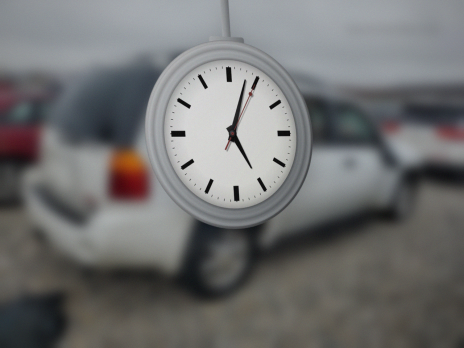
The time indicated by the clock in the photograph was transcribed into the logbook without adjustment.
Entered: 5:03:05
